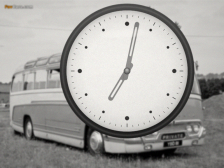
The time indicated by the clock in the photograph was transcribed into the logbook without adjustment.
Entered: 7:02
